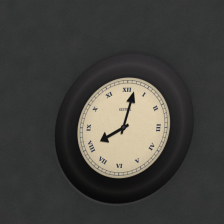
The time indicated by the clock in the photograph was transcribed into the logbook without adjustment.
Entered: 8:02
